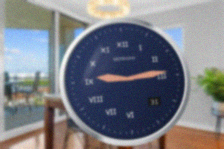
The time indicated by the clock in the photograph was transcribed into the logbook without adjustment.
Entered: 9:14
